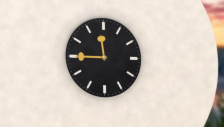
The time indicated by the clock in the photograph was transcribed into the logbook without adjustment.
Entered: 11:45
